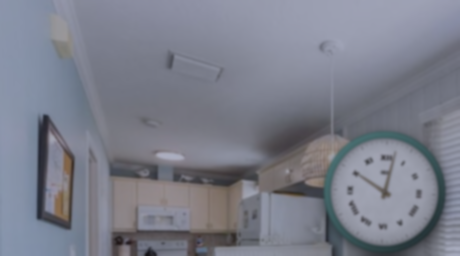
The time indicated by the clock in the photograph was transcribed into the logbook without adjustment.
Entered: 10:02
